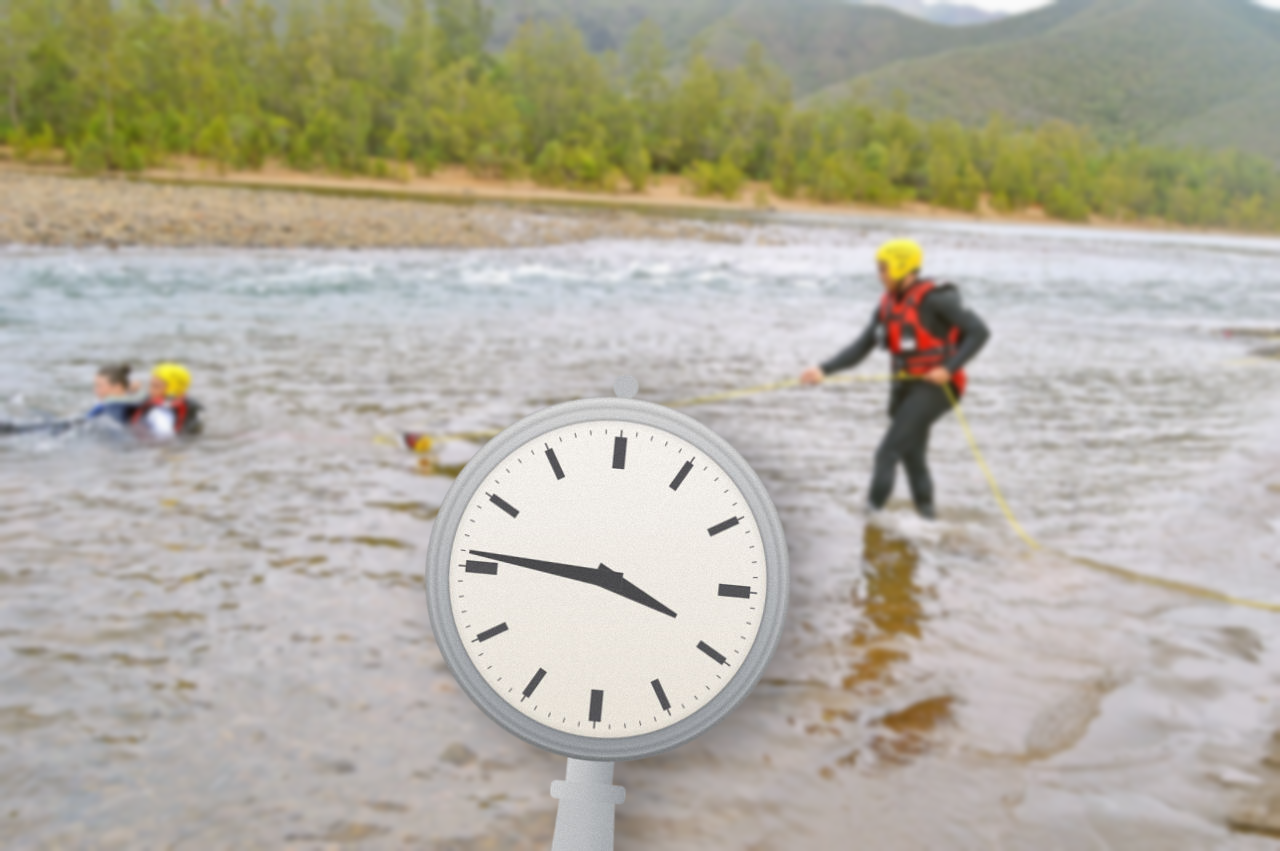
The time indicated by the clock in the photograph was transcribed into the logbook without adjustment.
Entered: 3:46
